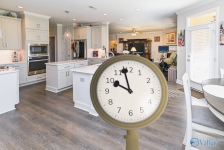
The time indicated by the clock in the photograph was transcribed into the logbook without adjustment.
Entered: 9:58
